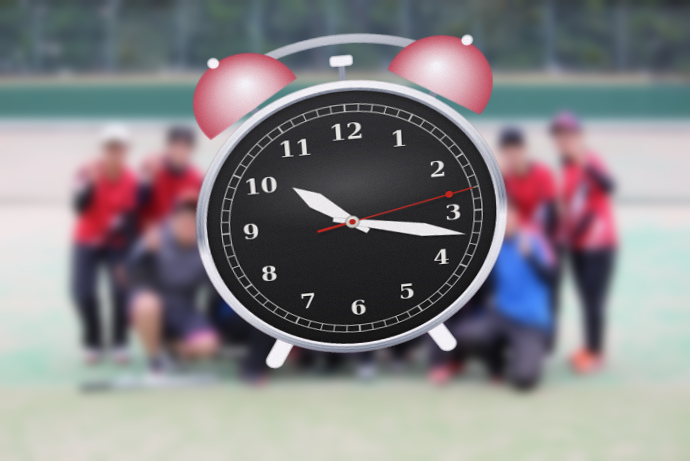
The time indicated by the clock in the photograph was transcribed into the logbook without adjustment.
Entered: 10:17:13
